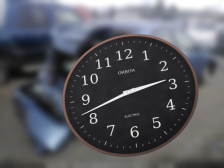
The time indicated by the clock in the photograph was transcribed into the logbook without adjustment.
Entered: 2:42
